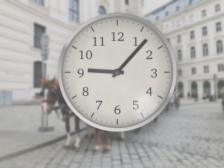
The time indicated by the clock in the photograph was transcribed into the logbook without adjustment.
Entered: 9:07
